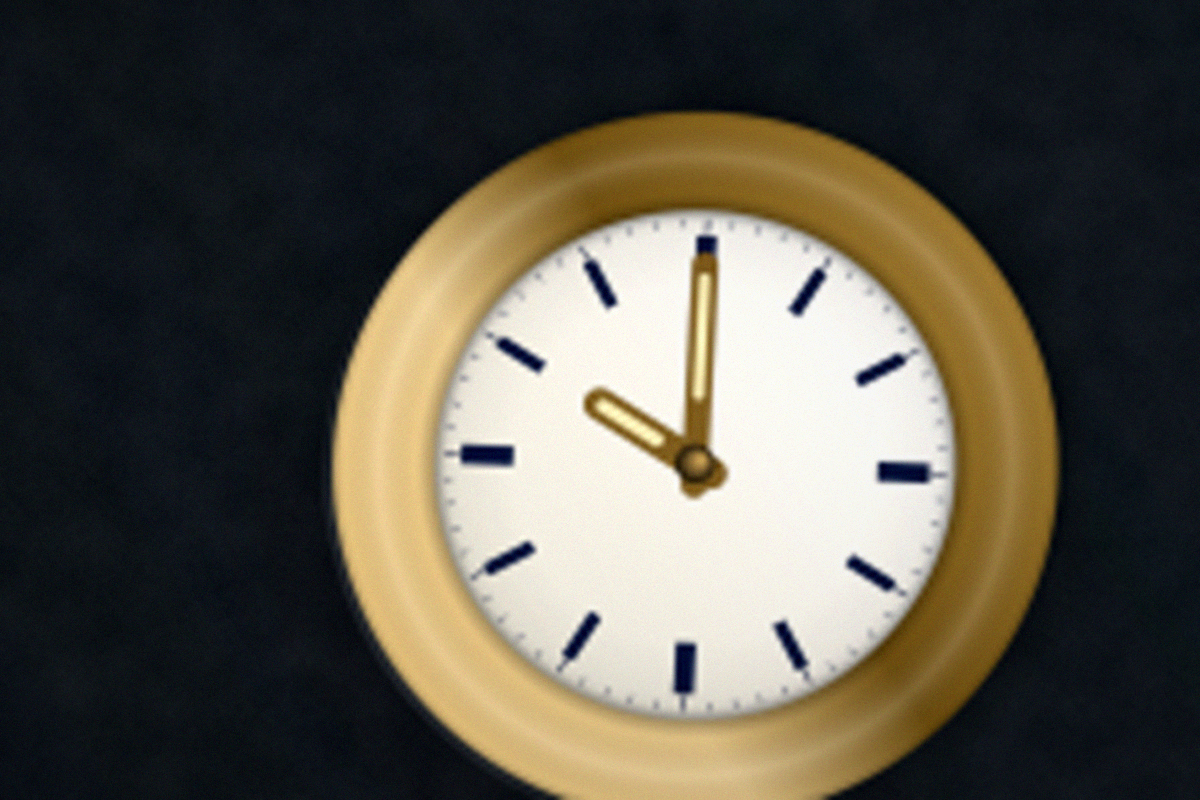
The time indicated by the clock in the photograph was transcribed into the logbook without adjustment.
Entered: 10:00
